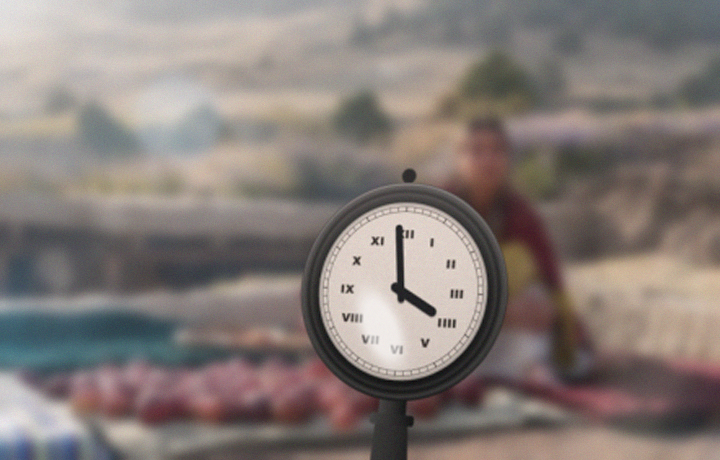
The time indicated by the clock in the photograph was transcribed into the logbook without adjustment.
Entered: 3:59
